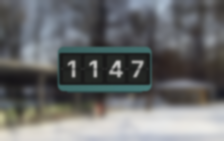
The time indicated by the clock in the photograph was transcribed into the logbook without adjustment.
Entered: 11:47
